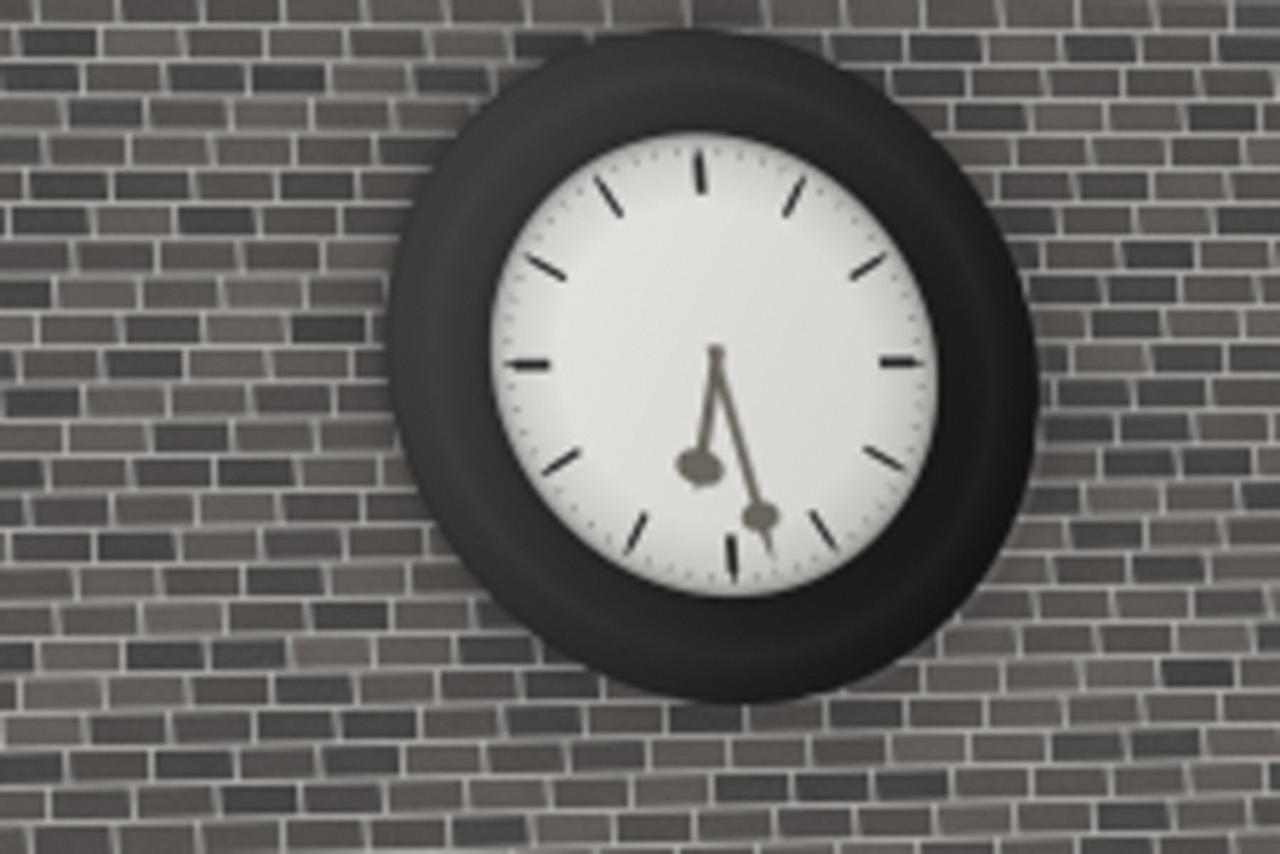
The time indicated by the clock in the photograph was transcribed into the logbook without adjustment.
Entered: 6:28
